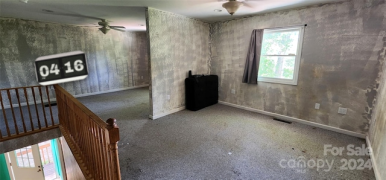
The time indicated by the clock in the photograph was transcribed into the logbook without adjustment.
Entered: 4:16
